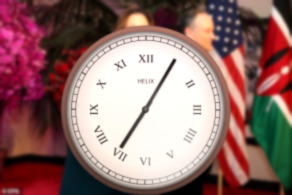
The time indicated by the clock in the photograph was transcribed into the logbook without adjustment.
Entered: 7:05
